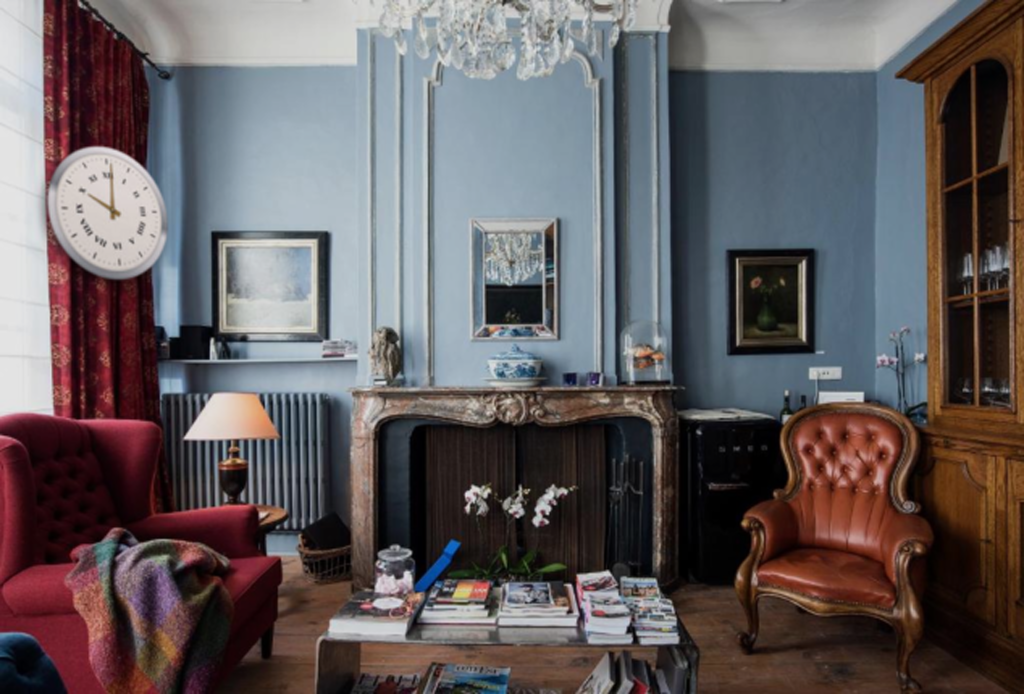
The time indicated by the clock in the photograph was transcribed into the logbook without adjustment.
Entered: 10:01
